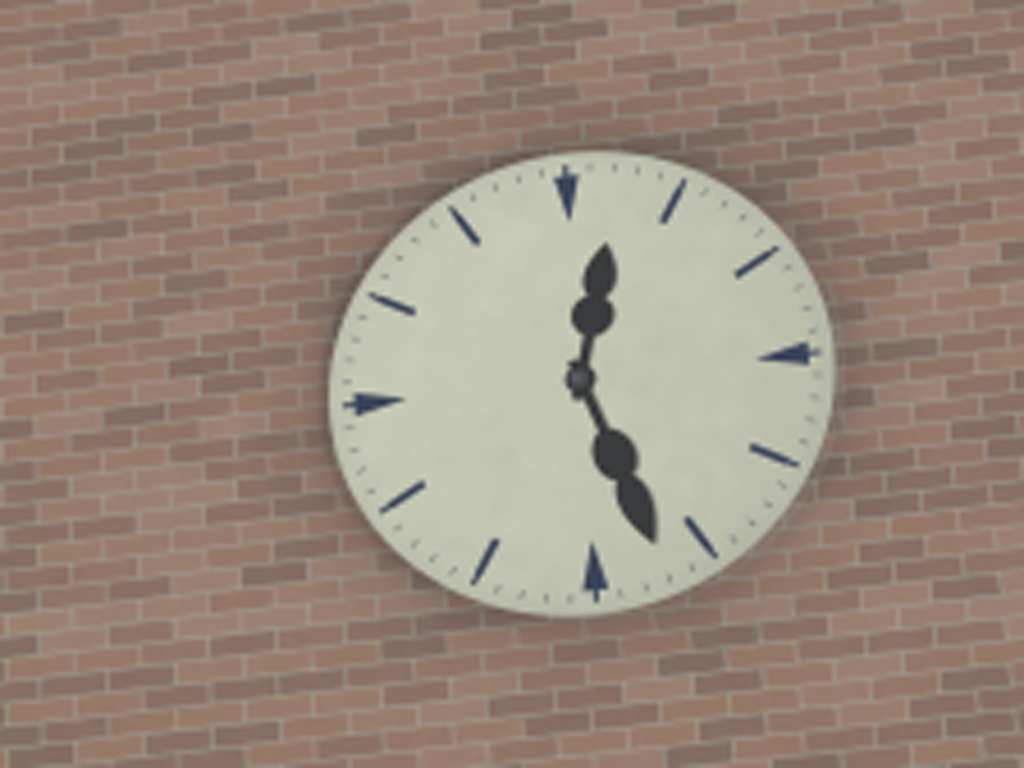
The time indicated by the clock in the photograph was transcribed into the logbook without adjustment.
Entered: 12:27
